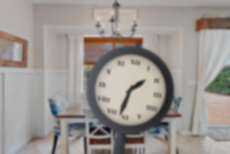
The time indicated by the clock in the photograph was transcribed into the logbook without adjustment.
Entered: 1:32
